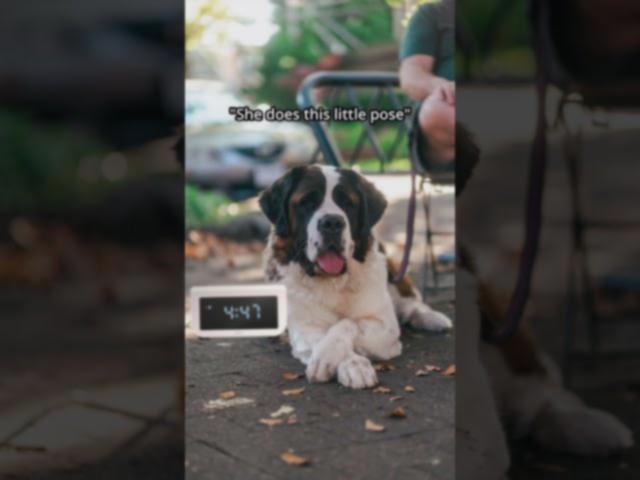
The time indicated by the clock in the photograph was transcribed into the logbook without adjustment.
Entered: 4:47
